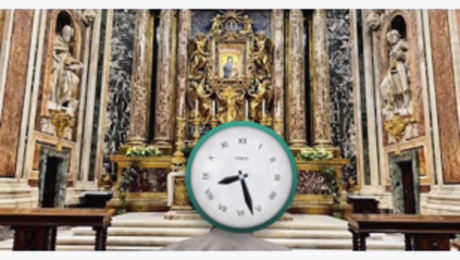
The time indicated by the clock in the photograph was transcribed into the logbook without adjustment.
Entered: 8:27
